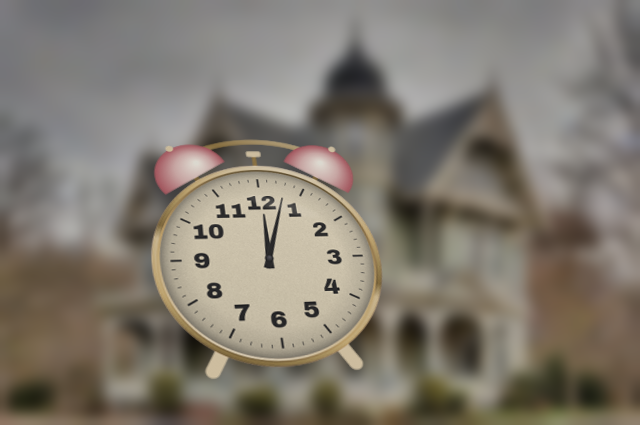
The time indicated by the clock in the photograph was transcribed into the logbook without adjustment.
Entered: 12:03
